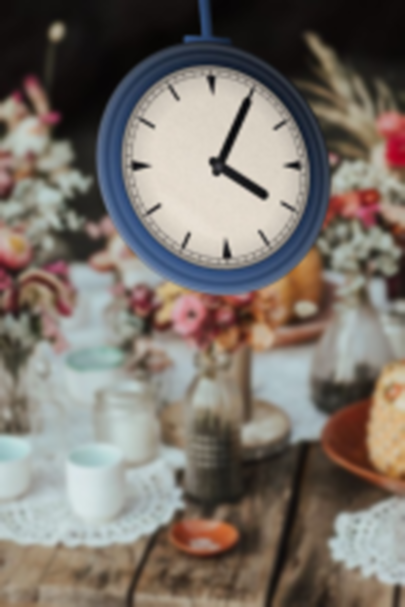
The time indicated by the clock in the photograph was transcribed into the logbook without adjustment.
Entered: 4:05
